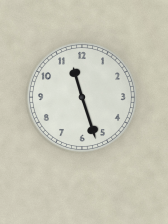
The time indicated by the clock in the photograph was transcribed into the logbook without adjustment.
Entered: 11:27
